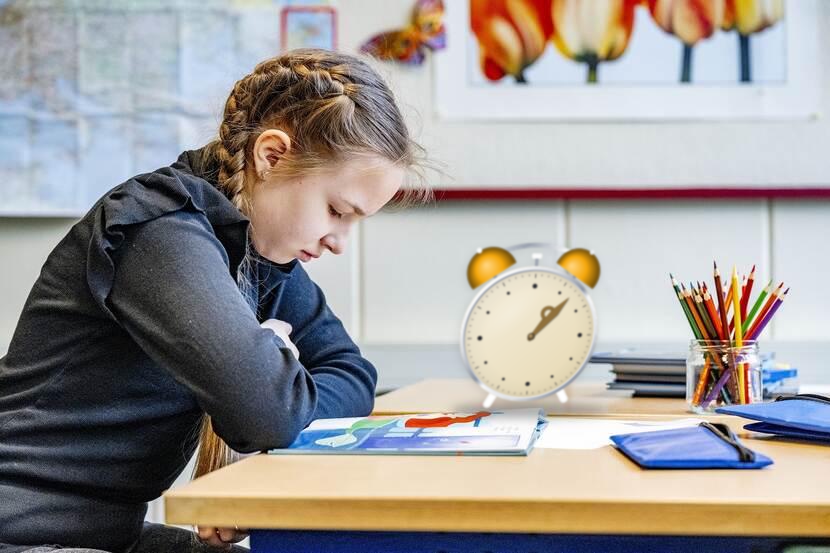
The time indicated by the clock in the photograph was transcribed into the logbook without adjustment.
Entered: 1:07
